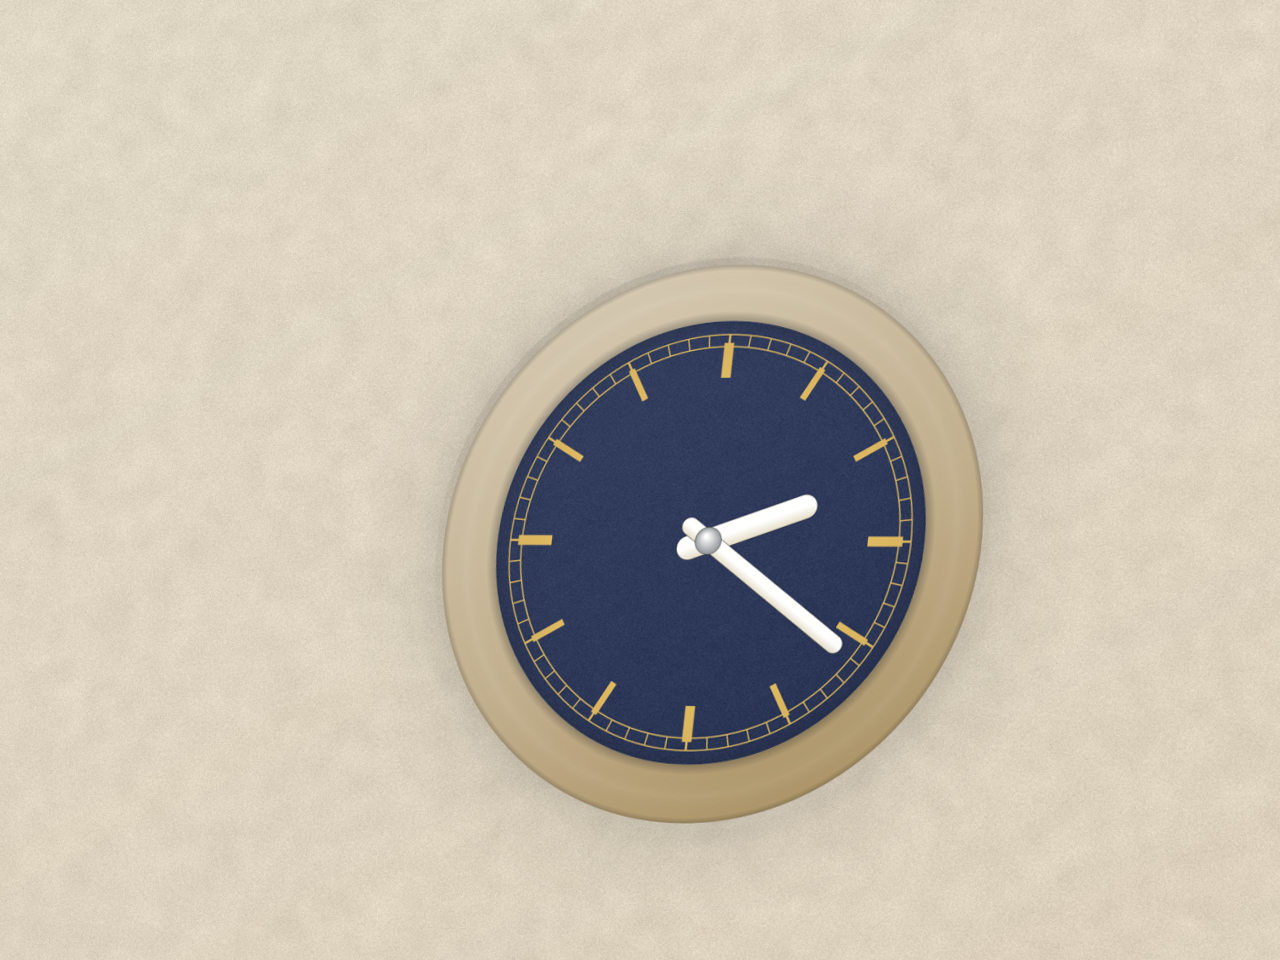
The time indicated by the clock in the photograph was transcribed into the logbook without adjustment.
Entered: 2:21
